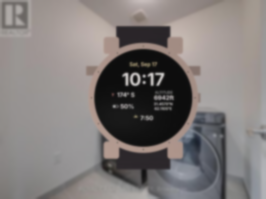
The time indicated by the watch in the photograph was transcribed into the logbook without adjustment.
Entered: 10:17
